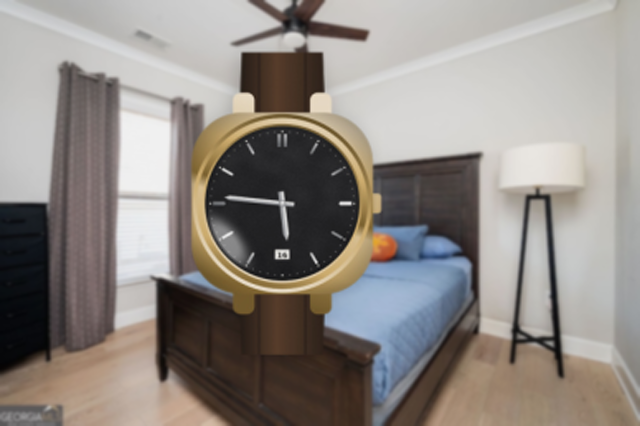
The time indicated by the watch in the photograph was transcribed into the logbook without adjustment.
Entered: 5:46
